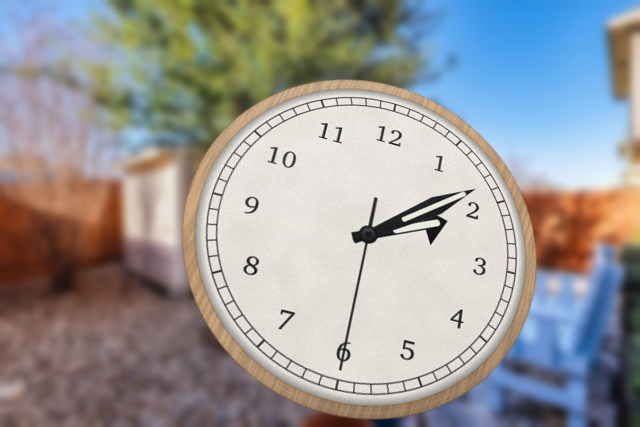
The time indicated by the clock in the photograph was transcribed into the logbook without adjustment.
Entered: 2:08:30
